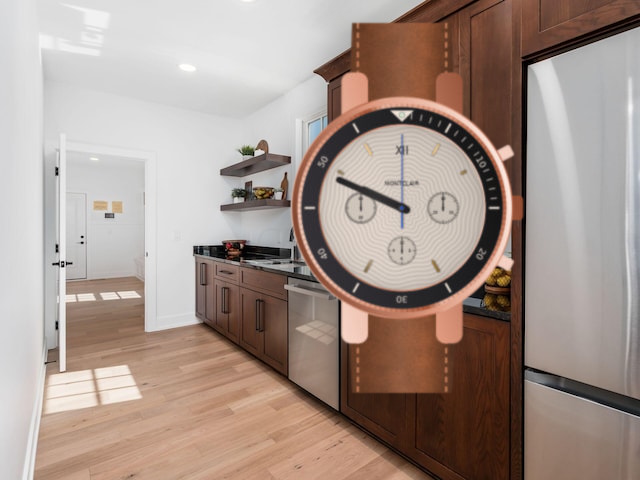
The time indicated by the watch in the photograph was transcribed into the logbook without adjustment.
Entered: 9:49
